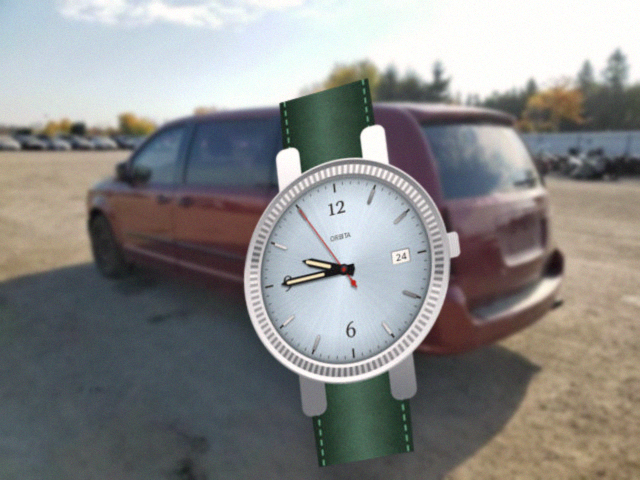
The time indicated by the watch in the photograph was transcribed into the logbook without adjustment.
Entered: 9:44:55
